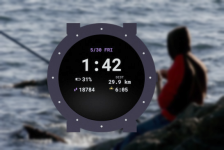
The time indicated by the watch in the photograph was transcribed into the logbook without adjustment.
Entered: 1:42
